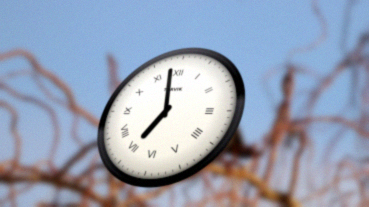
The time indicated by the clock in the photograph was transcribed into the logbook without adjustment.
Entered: 6:58
